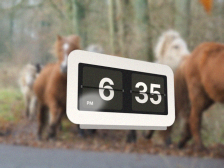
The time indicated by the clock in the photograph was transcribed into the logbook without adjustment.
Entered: 6:35
